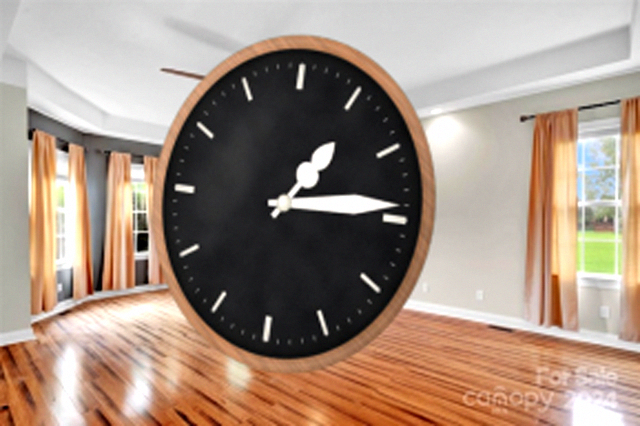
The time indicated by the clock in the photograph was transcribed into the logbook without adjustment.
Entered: 1:14
